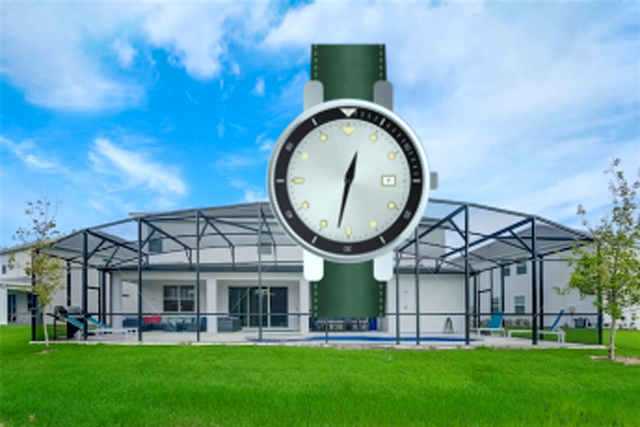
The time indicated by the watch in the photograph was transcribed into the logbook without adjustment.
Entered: 12:32
